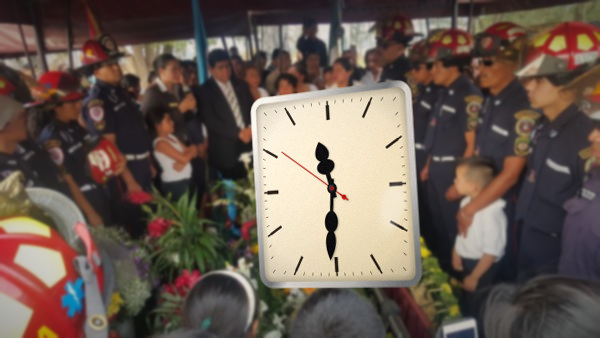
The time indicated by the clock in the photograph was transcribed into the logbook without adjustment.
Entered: 11:30:51
